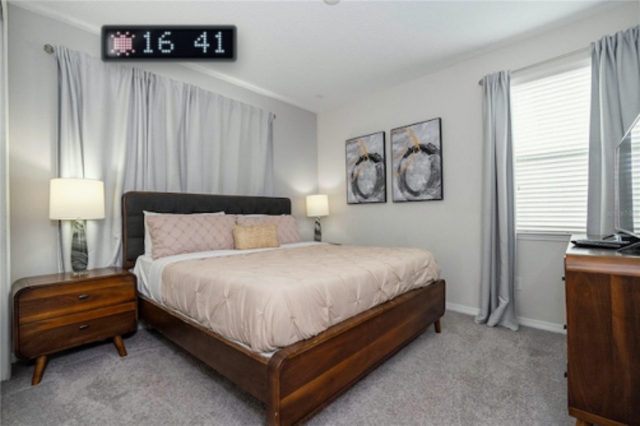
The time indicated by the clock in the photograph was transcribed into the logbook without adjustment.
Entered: 16:41
